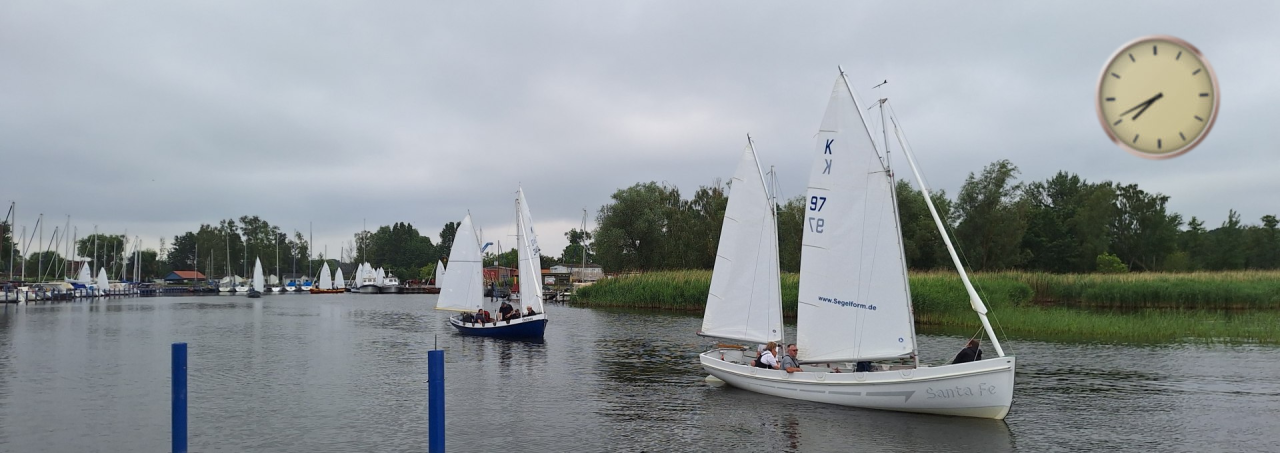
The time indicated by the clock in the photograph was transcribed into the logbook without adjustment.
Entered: 7:41
